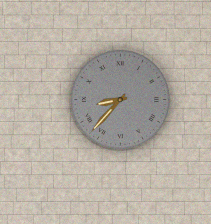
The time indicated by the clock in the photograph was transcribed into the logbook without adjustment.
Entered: 8:37
